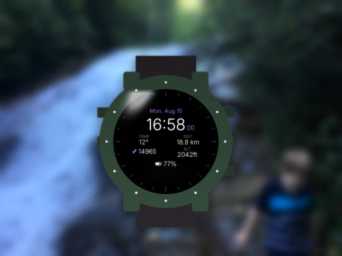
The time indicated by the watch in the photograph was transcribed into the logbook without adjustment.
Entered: 16:58
